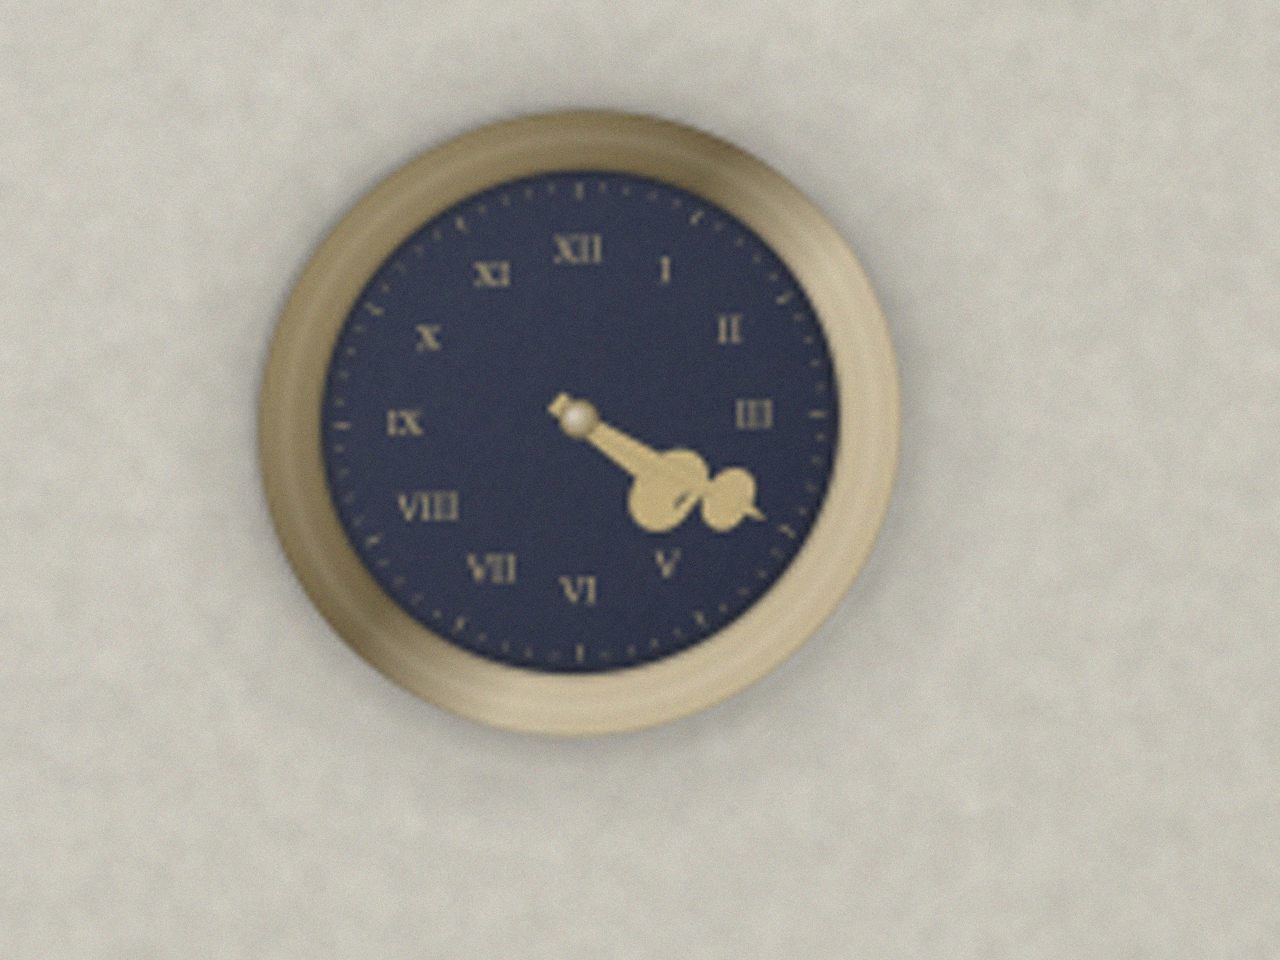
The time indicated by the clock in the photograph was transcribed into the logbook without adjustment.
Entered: 4:20
